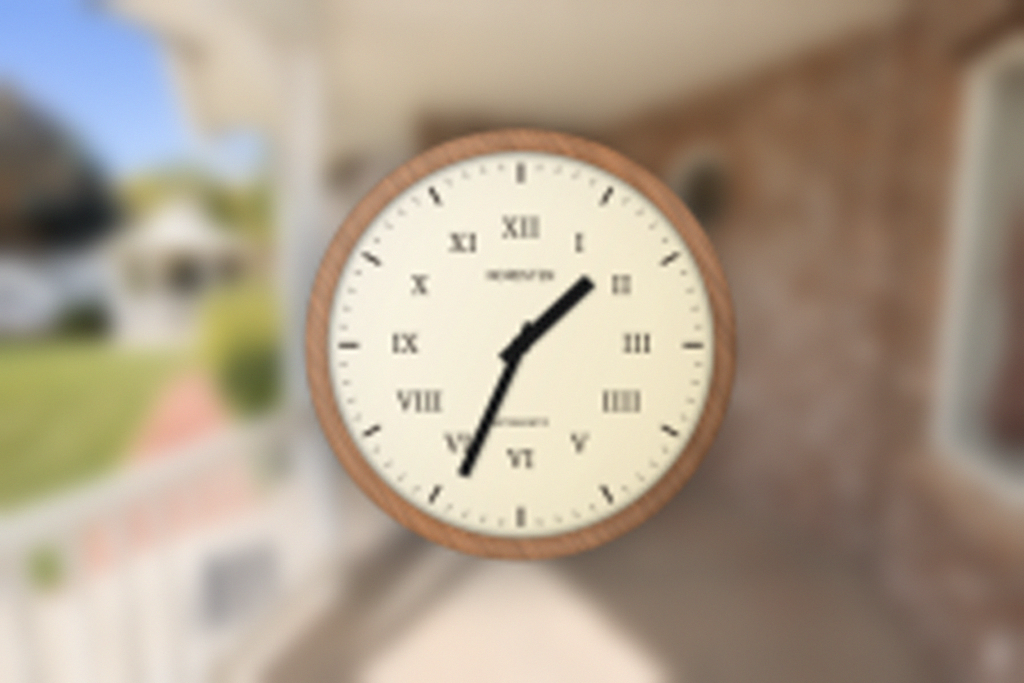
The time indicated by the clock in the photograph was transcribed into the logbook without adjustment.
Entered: 1:34
